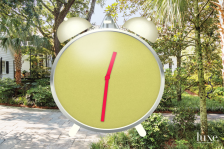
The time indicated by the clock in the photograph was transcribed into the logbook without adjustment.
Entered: 12:31
